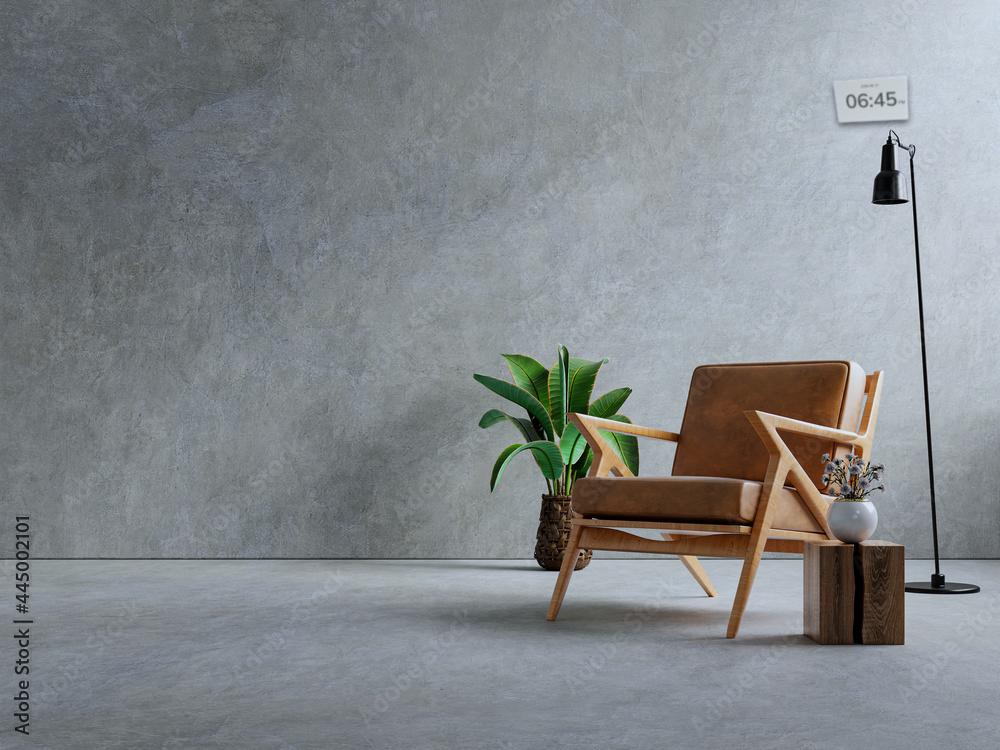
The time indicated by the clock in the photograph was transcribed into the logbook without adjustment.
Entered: 6:45
